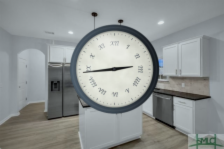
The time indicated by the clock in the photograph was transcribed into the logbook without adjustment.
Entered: 2:44
